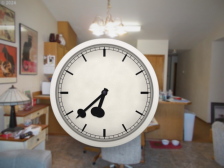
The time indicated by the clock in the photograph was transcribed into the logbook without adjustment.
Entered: 6:38
